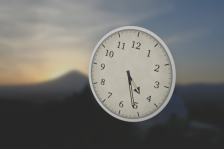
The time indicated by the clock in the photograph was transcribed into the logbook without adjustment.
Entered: 4:26
